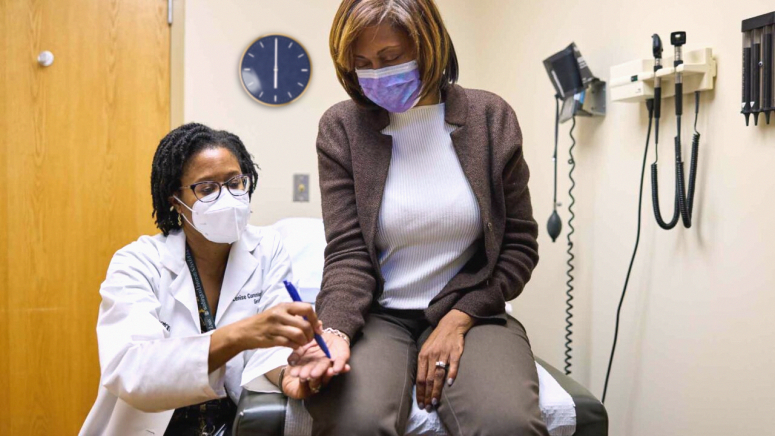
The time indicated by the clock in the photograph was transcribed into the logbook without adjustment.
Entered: 6:00
